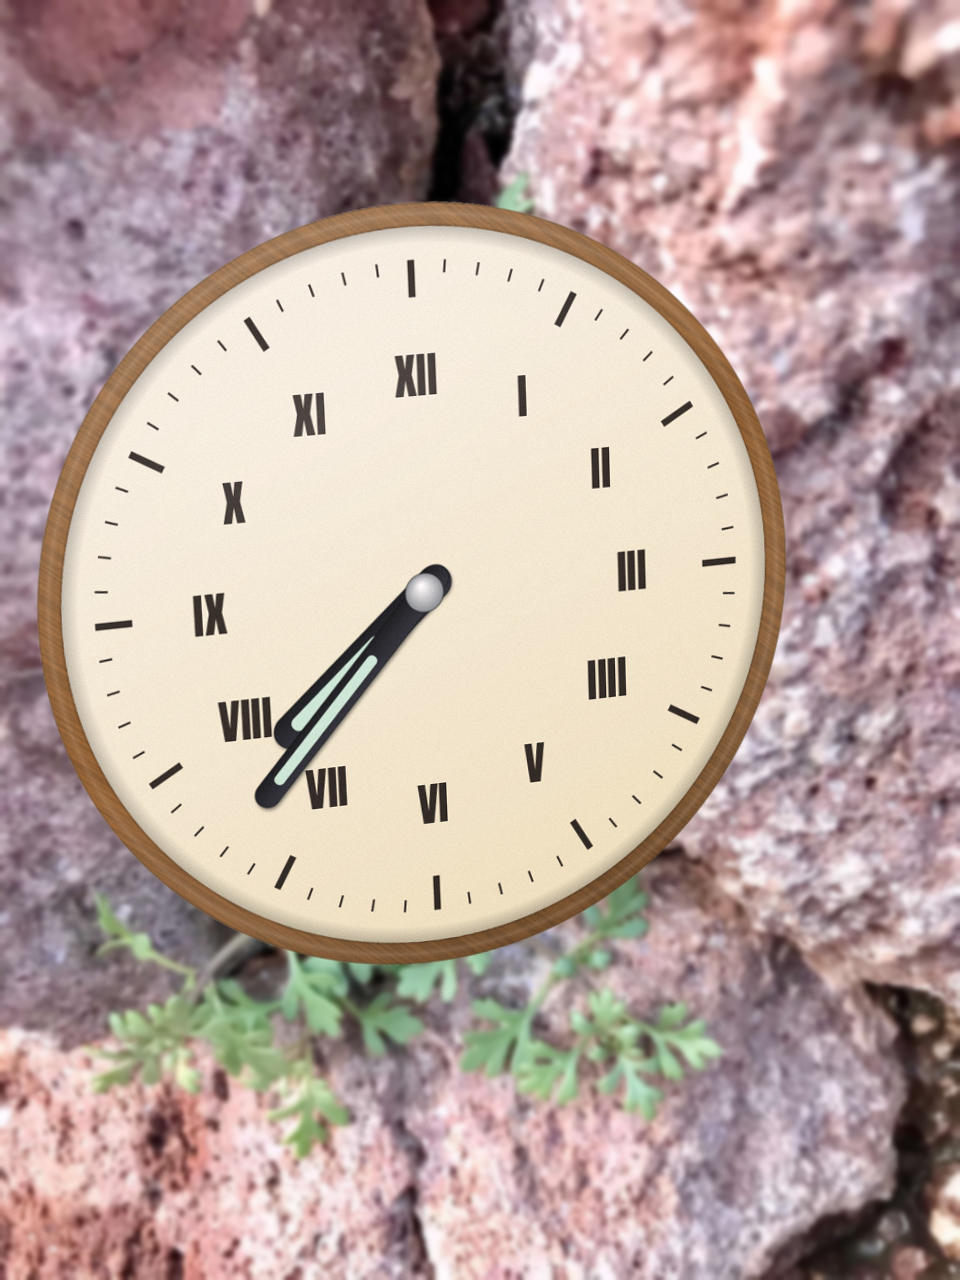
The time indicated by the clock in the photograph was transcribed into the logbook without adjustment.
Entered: 7:37
